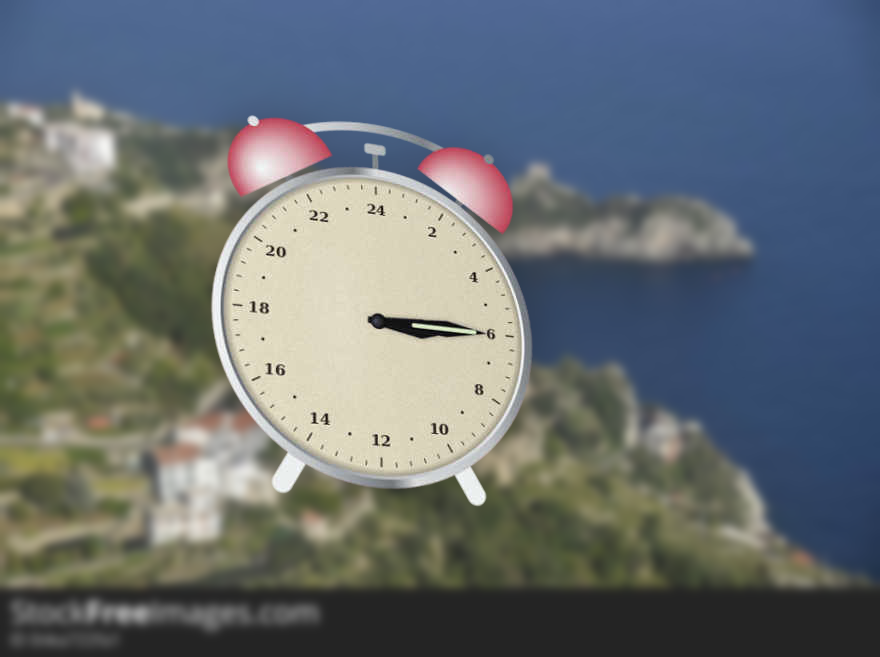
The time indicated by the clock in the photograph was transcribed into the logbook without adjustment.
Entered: 6:15
